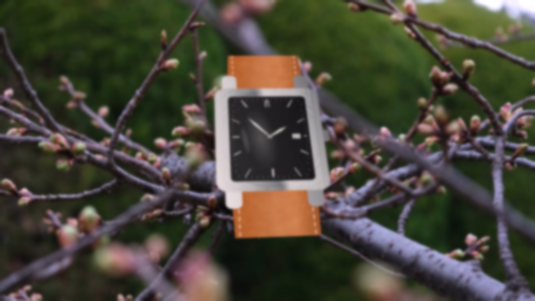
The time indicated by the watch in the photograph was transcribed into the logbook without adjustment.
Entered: 1:53
